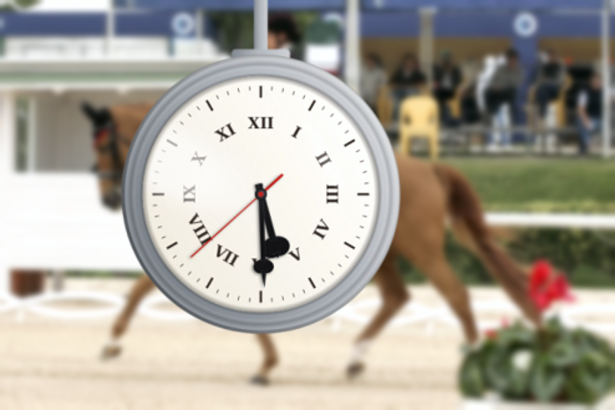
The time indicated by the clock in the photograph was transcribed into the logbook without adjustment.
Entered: 5:29:38
